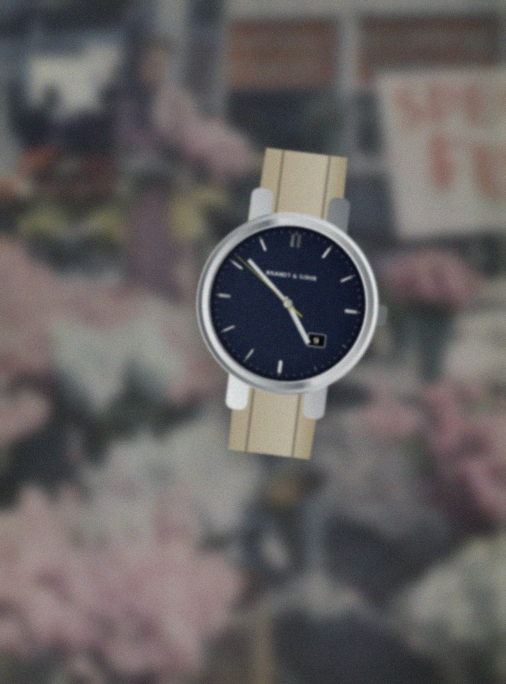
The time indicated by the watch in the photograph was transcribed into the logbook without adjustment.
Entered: 4:51:51
